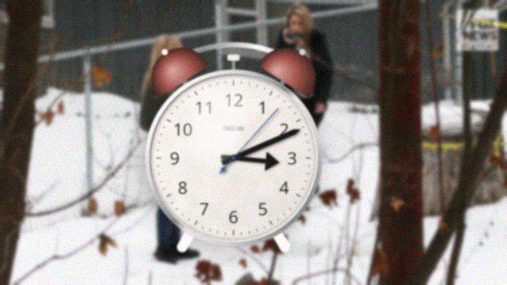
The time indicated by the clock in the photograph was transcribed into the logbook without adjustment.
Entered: 3:11:07
